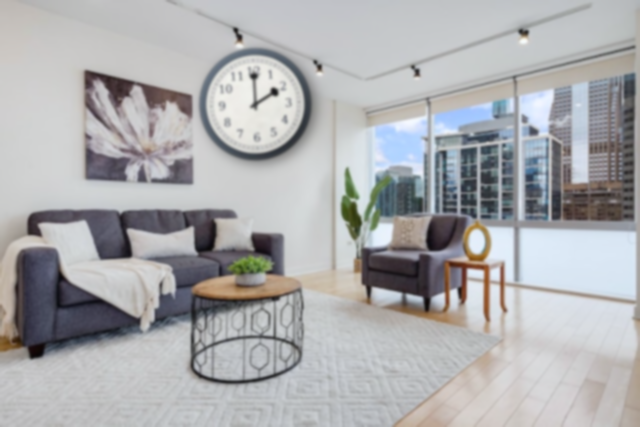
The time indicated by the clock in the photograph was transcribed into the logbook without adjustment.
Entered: 2:00
